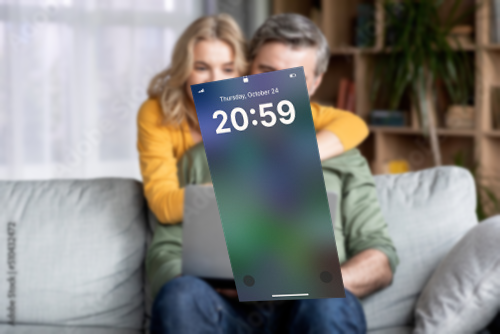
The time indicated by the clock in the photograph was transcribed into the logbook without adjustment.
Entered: 20:59
